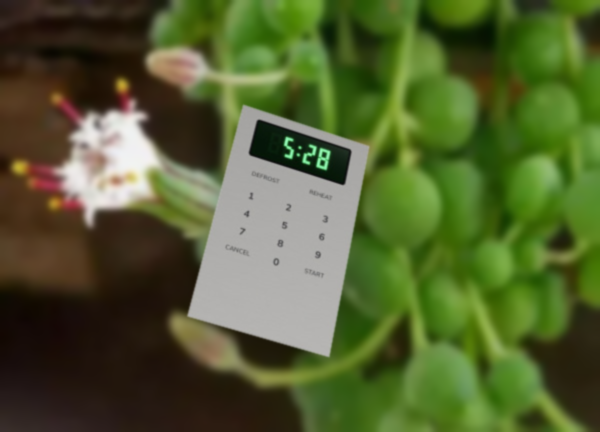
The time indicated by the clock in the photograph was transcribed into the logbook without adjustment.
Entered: 5:28
